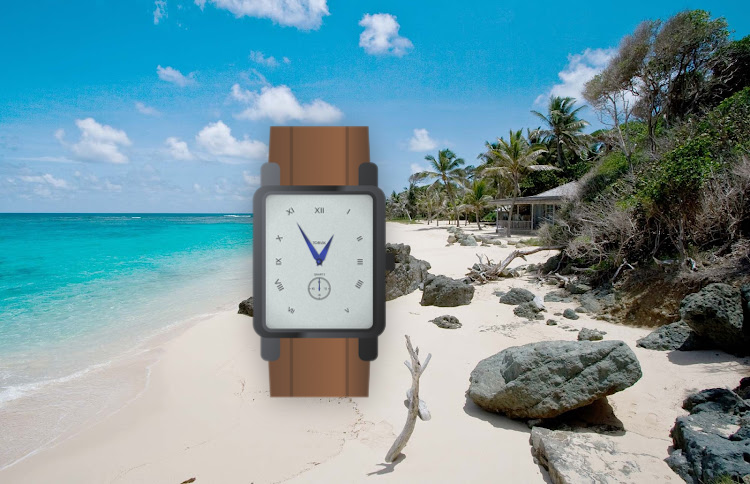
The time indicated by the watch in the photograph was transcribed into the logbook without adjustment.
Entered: 12:55
